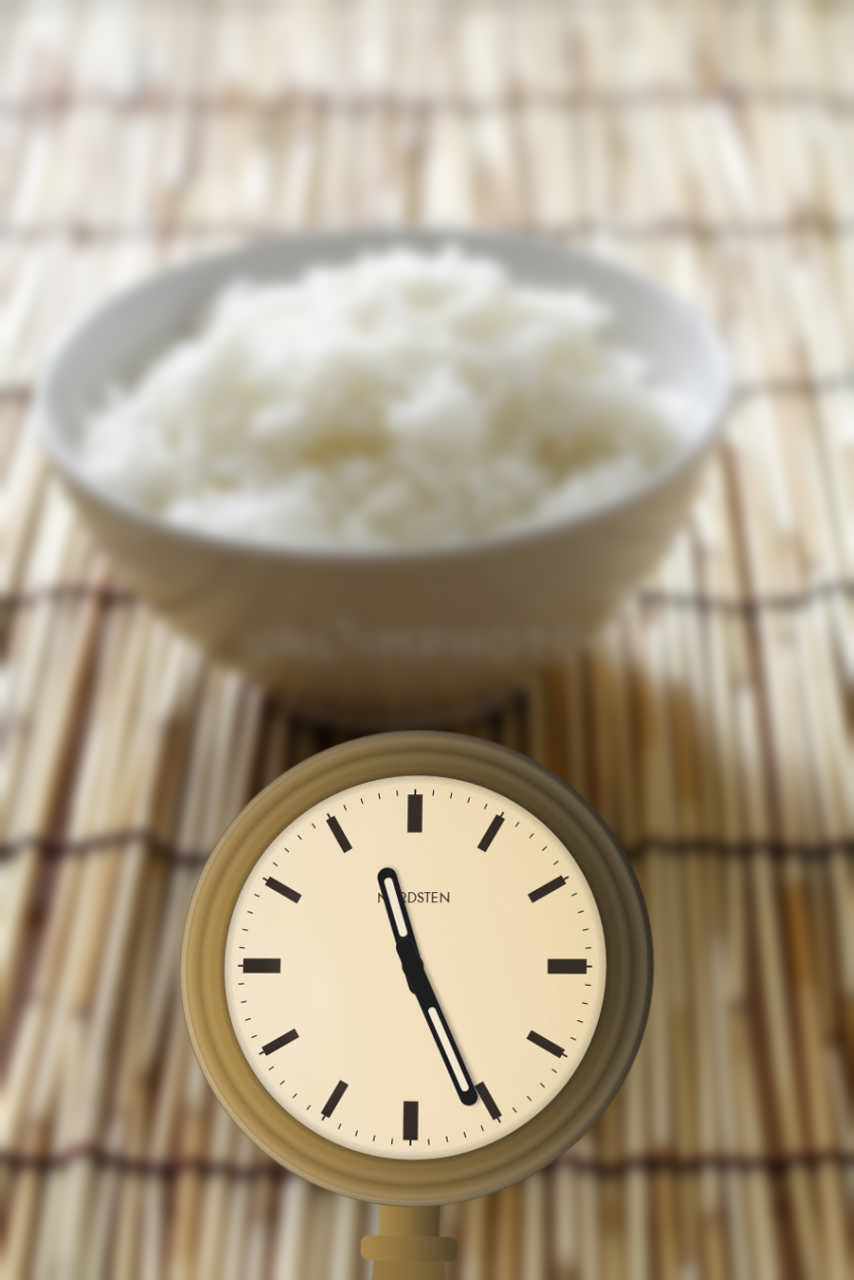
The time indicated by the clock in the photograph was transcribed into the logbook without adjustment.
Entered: 11:26
